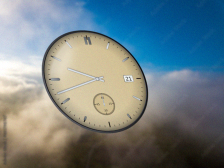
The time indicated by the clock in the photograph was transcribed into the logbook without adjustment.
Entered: 9:42
